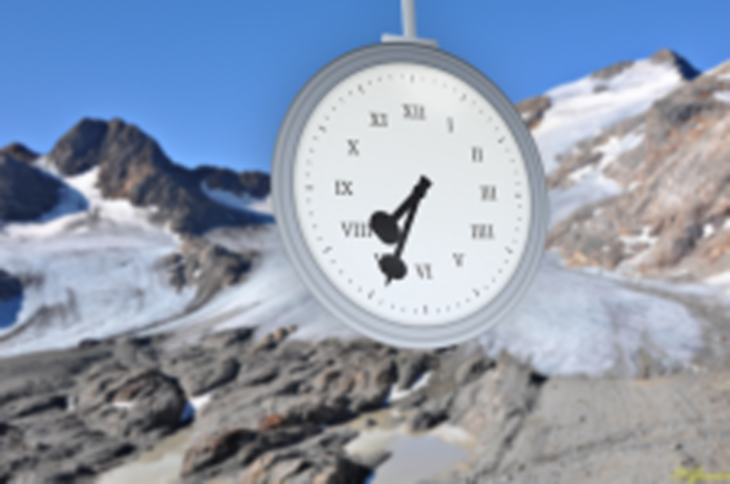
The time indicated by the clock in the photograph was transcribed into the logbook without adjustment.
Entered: 7:34
